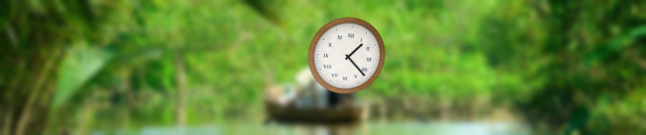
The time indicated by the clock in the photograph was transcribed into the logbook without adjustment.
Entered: 1:22
